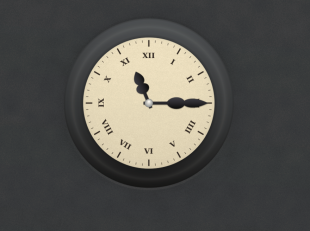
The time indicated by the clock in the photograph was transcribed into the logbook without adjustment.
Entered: 11:15
